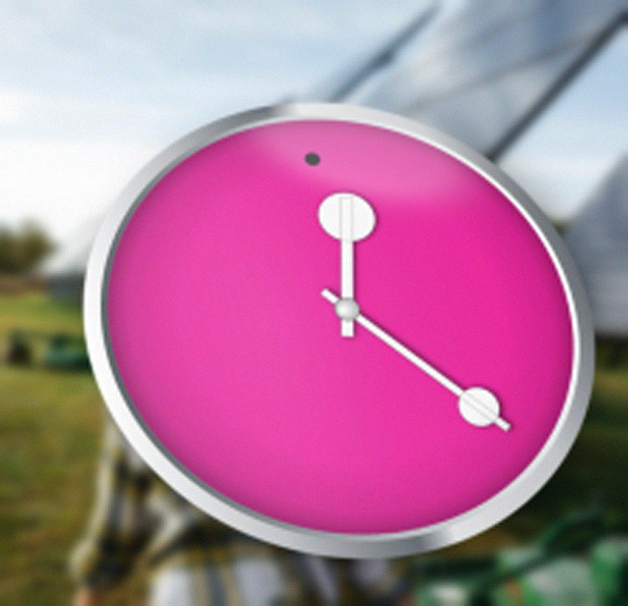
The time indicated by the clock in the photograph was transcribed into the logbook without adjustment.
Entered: 12:23
